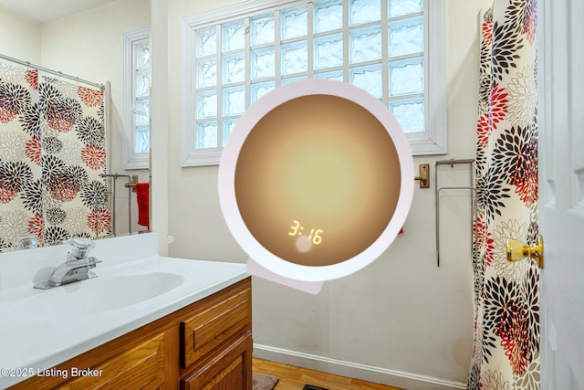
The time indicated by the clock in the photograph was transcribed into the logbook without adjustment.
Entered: 3:16
